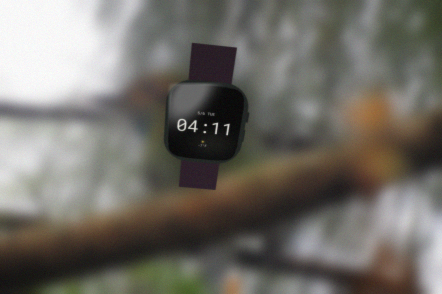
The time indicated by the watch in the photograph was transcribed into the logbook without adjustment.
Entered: 4:11
